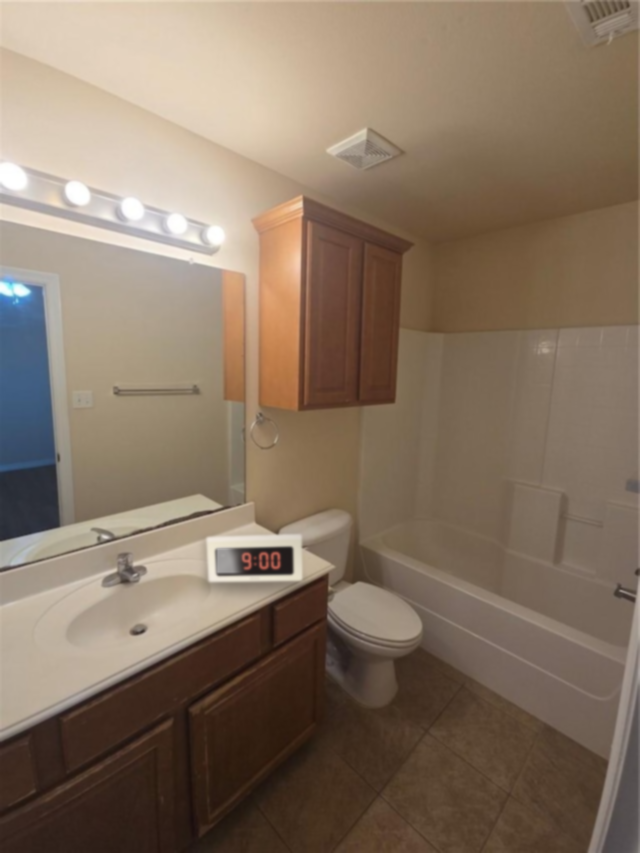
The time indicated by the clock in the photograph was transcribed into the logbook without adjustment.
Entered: 9:00
